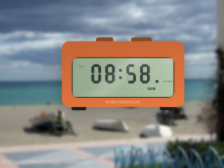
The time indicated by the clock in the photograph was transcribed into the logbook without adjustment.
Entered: 8:58
